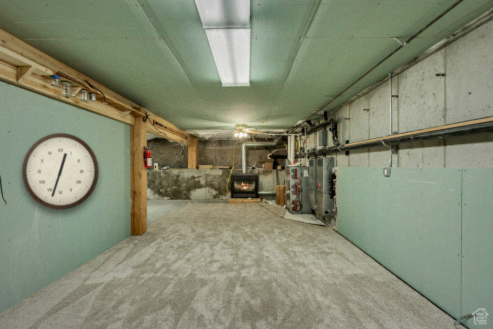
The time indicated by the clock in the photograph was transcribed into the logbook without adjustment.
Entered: 12:33
